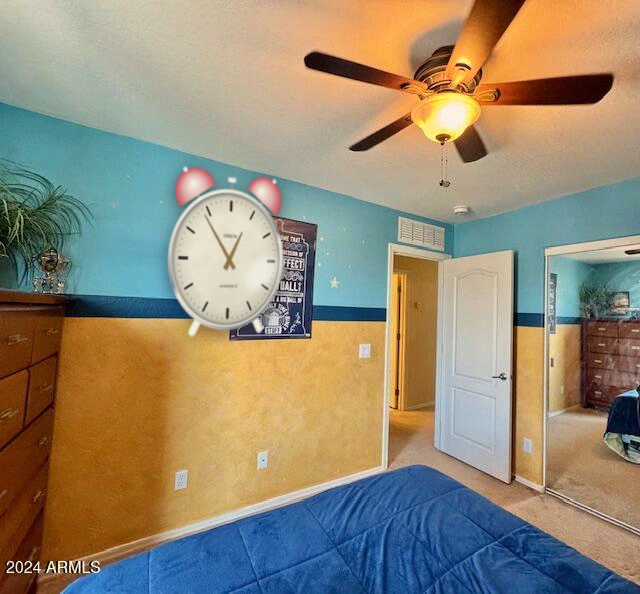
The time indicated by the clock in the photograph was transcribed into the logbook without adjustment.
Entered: 12:54
